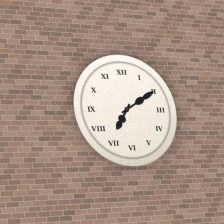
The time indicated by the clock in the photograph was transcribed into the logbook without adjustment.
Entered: 7:10
